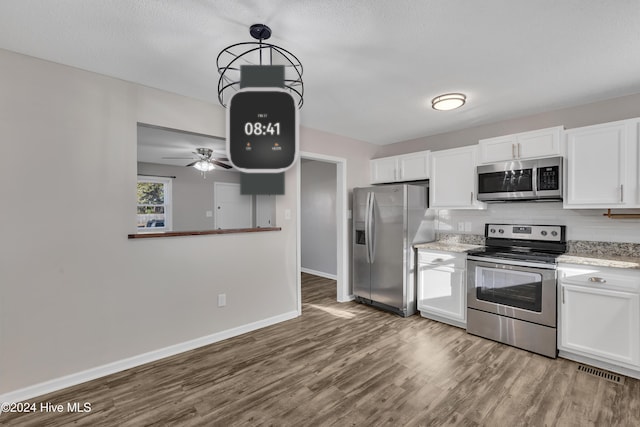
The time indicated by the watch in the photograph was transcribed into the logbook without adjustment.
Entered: 8:41
